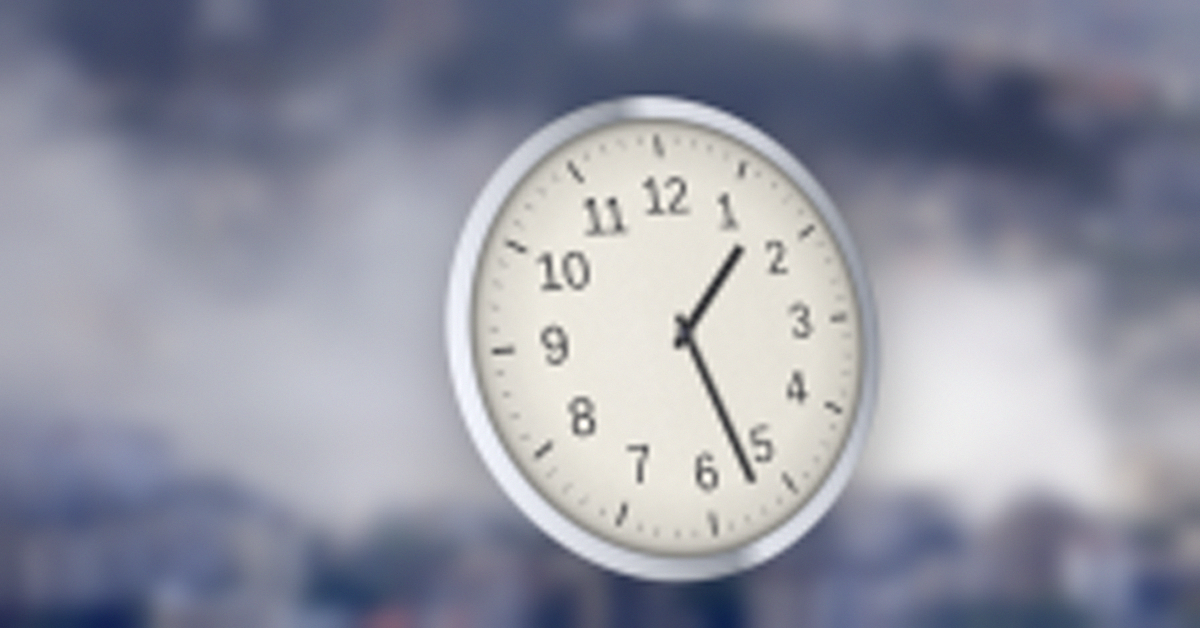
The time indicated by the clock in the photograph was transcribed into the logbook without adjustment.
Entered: 1:27
